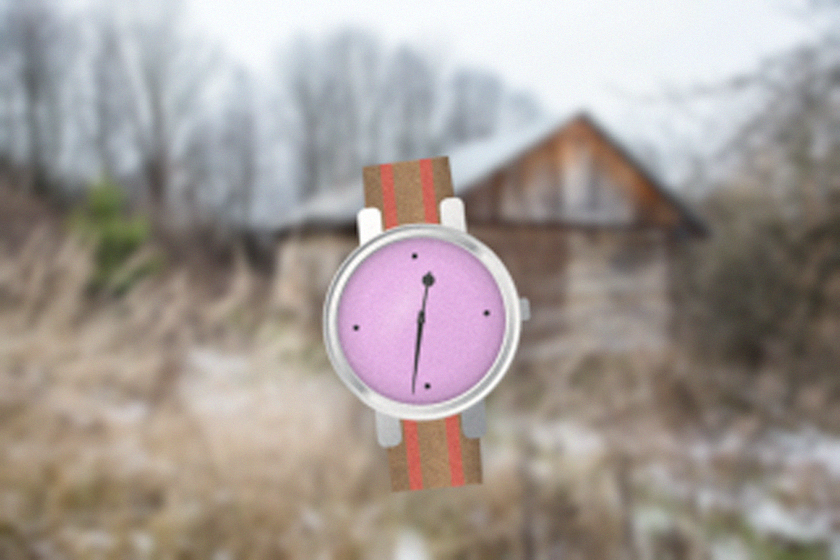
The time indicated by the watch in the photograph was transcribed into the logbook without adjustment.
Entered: 12:32
